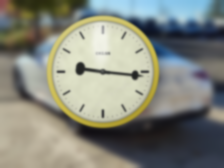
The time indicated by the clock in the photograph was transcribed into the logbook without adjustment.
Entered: 9:16
